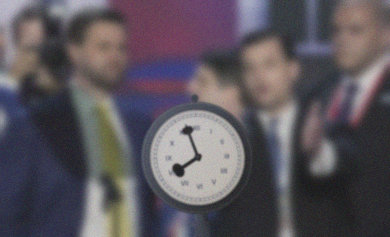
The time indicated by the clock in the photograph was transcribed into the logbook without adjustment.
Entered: 7:57
